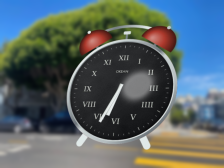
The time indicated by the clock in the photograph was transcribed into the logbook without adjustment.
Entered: 6:34
